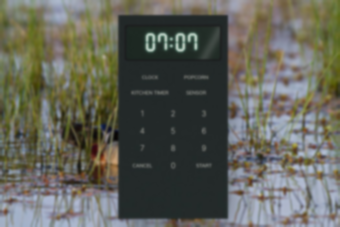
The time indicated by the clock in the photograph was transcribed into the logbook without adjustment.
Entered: 7:07
